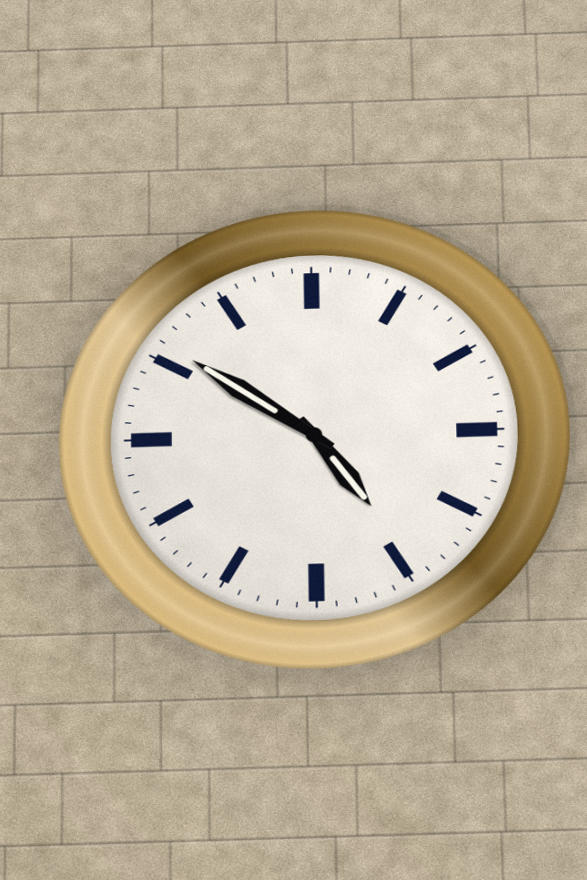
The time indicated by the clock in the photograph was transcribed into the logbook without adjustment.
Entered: 4:51
